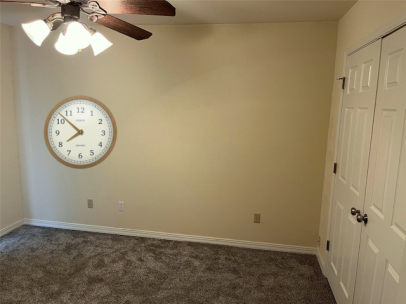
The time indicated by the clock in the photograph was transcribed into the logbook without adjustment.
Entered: 7:52
